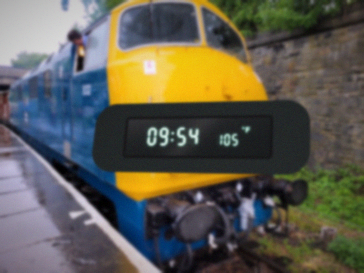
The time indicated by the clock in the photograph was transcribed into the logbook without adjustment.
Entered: 9:54
